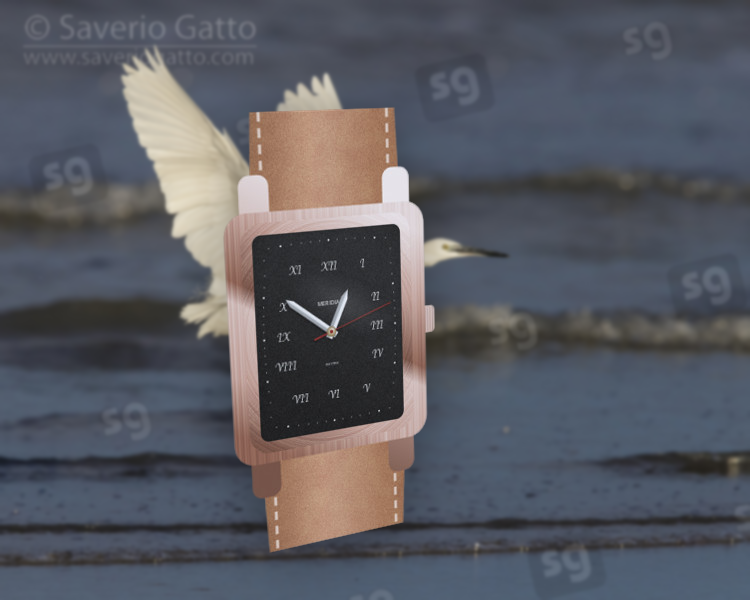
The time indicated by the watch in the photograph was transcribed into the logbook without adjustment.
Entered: 12:51:12
